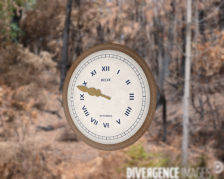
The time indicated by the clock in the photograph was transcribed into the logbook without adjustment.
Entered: 9:48
